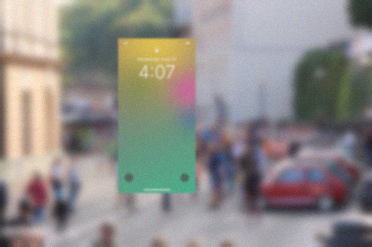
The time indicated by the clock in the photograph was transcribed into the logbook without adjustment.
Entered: 4:07
